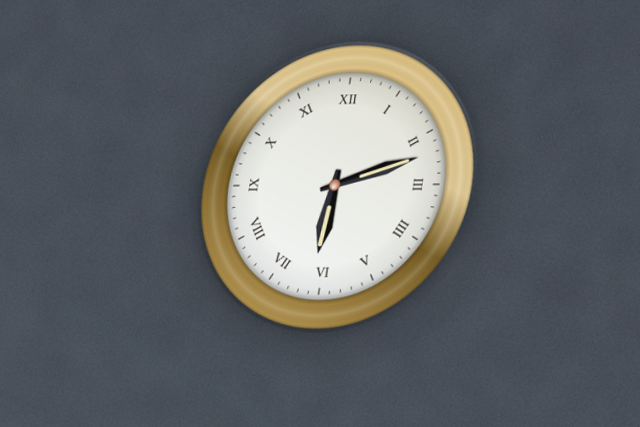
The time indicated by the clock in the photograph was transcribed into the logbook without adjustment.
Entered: 6:12
